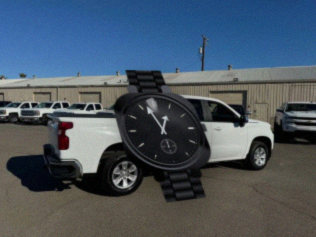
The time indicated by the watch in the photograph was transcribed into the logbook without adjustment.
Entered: 12:57
